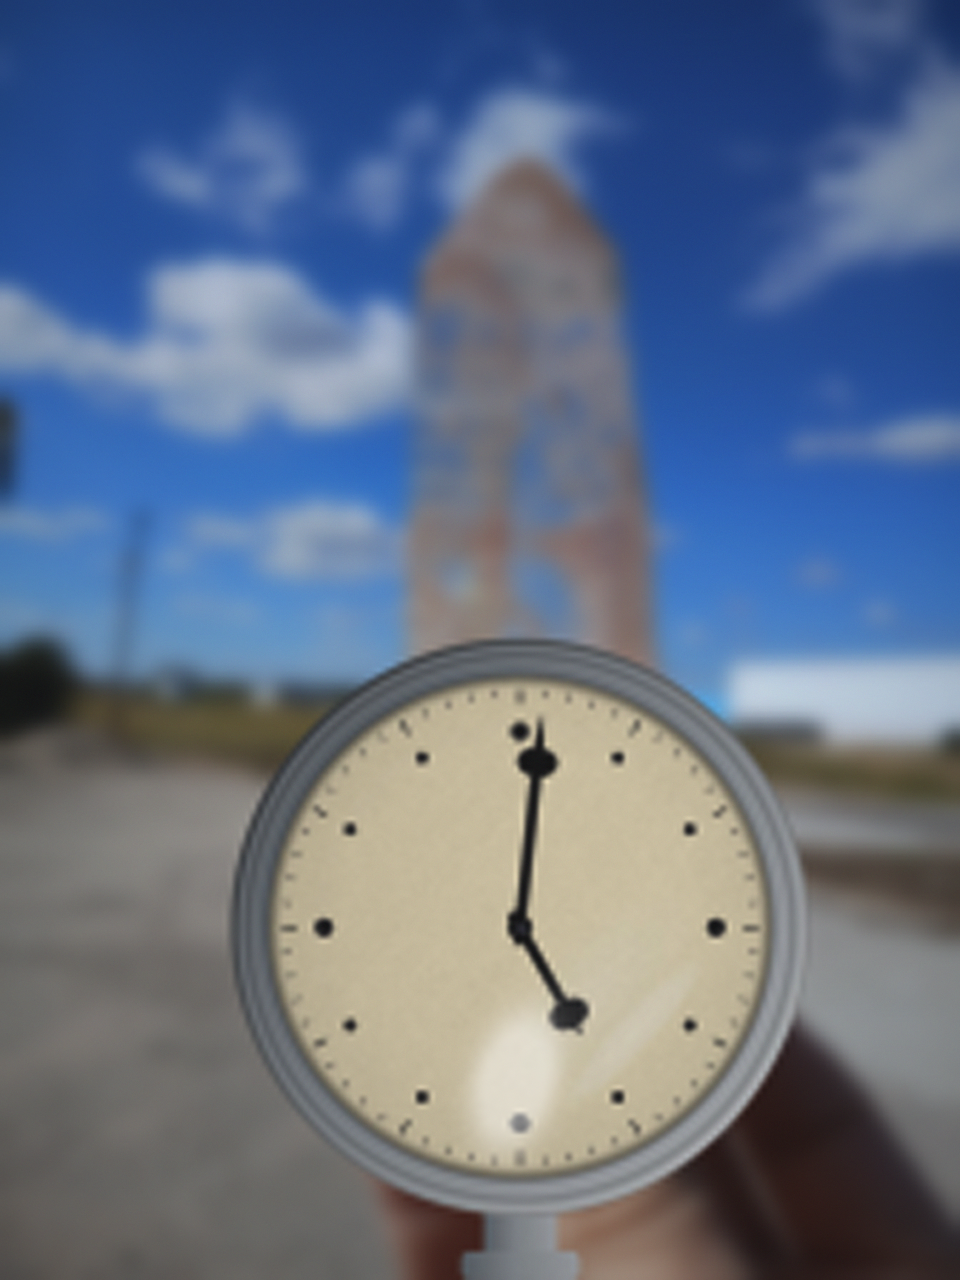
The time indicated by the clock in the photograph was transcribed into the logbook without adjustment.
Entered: 5:01
